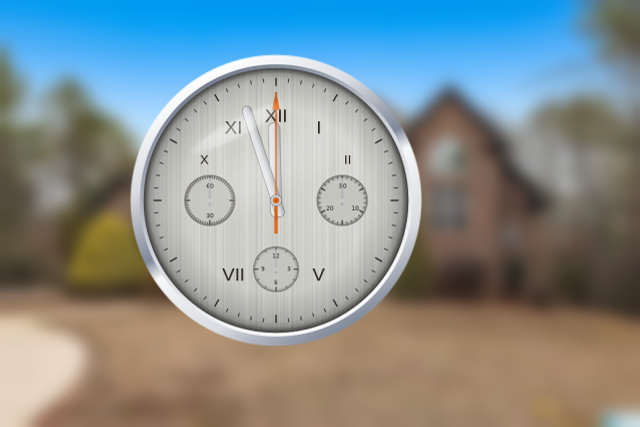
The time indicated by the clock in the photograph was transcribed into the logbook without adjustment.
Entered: 11:57
